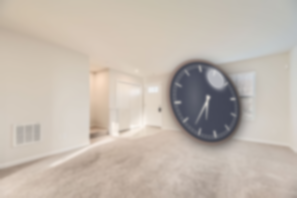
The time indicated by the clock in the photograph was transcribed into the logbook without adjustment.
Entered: 6:37
